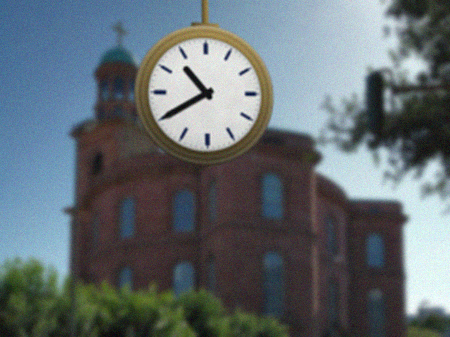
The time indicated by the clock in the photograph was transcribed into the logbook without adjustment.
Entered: 10:40
